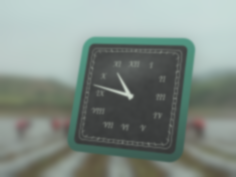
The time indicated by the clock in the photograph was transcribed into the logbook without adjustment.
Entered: 10:47
